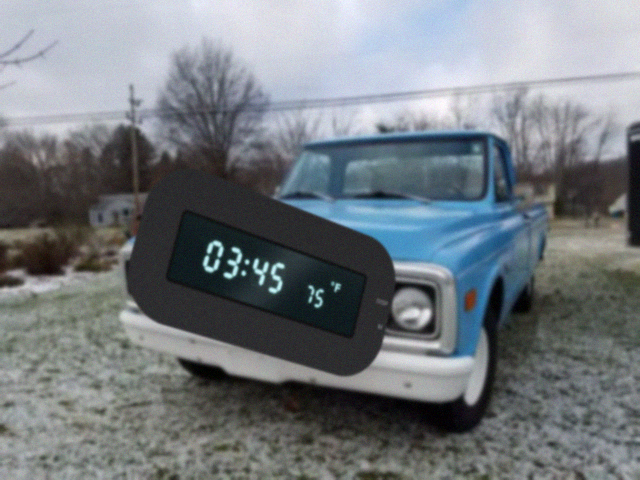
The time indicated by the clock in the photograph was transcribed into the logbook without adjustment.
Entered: 3:45
